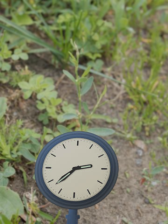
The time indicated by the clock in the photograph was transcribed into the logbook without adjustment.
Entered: 2:38
